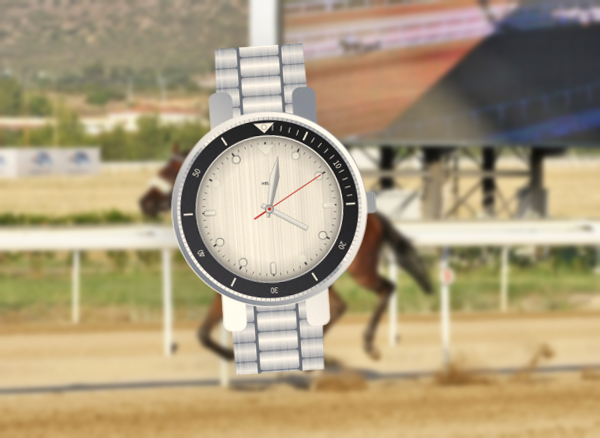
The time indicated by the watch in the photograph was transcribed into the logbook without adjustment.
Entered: 4:02:10
